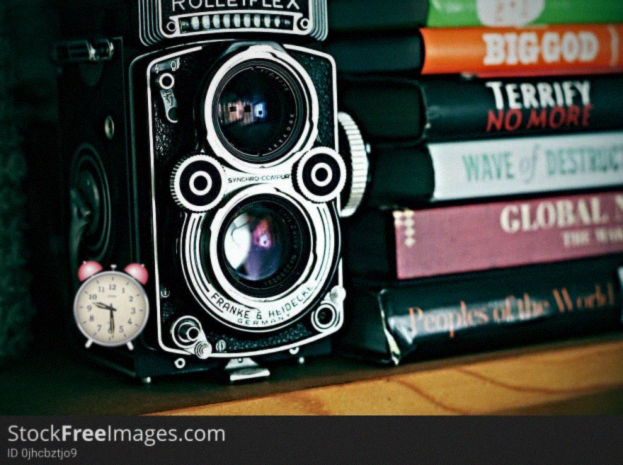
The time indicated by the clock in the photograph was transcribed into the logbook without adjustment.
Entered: 9:29
